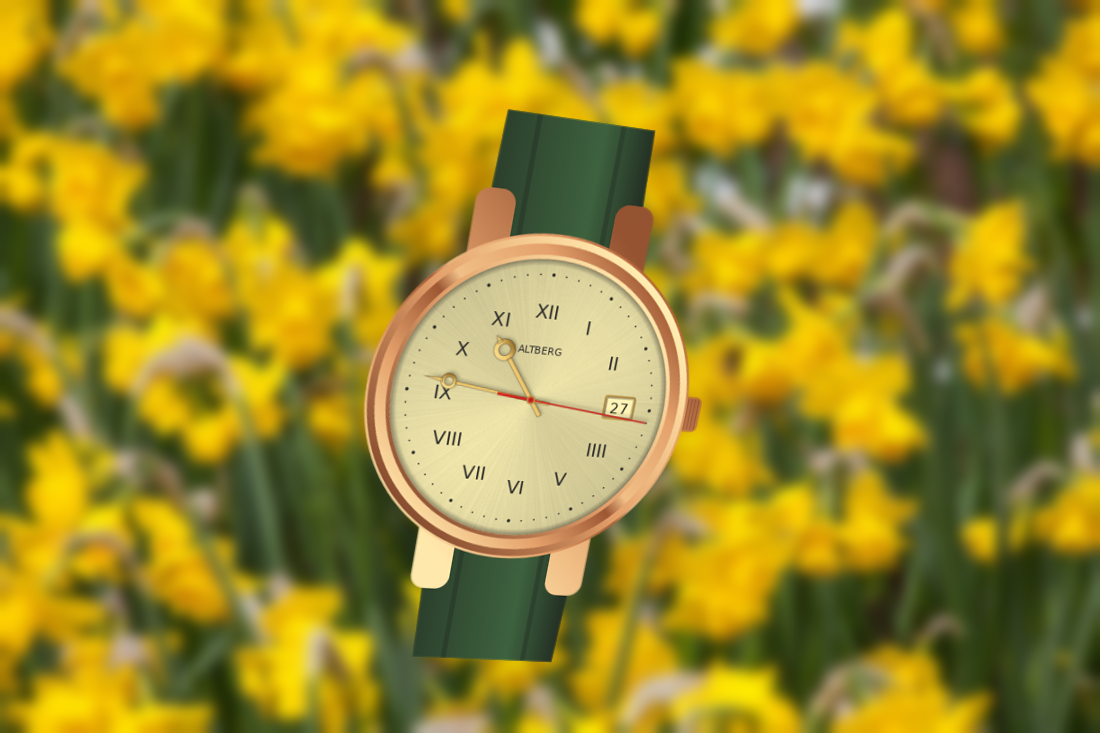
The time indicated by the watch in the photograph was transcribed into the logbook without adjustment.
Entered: 10:46:16
